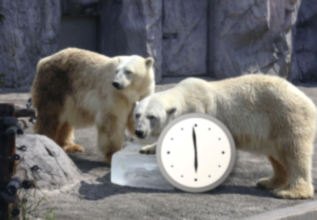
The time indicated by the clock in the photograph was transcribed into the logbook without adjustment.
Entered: 5:59
